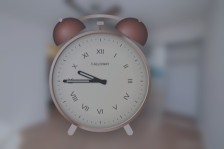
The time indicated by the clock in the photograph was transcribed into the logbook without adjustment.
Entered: 9:45
